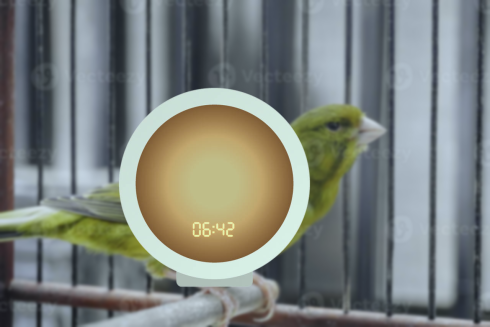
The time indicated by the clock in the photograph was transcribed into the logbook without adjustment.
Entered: 6:42
